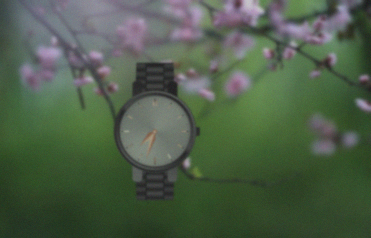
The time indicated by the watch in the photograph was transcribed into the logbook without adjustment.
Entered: 7:33
